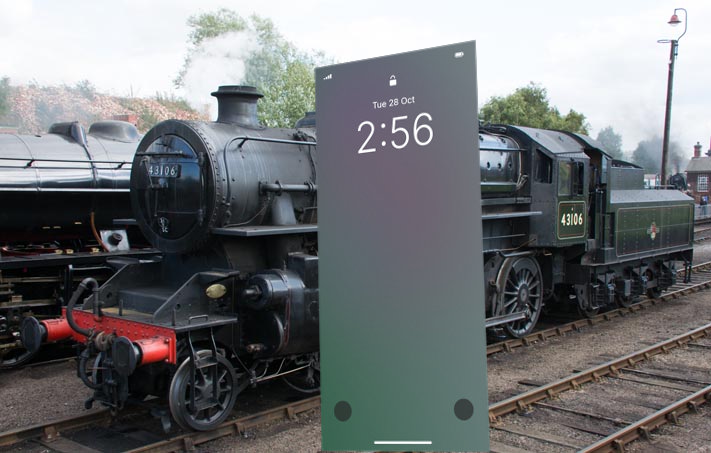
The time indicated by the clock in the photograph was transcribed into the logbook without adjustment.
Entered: 2:56
